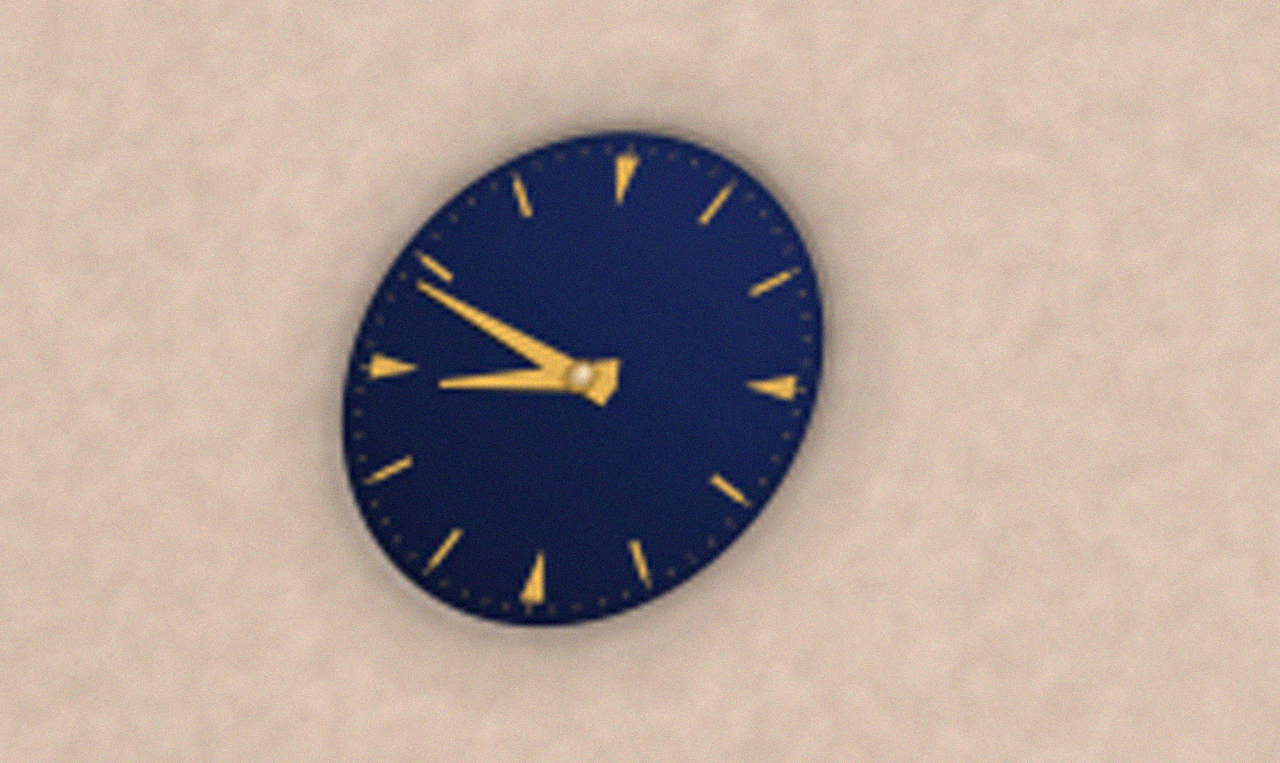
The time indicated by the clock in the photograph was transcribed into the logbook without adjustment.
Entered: 8:49
